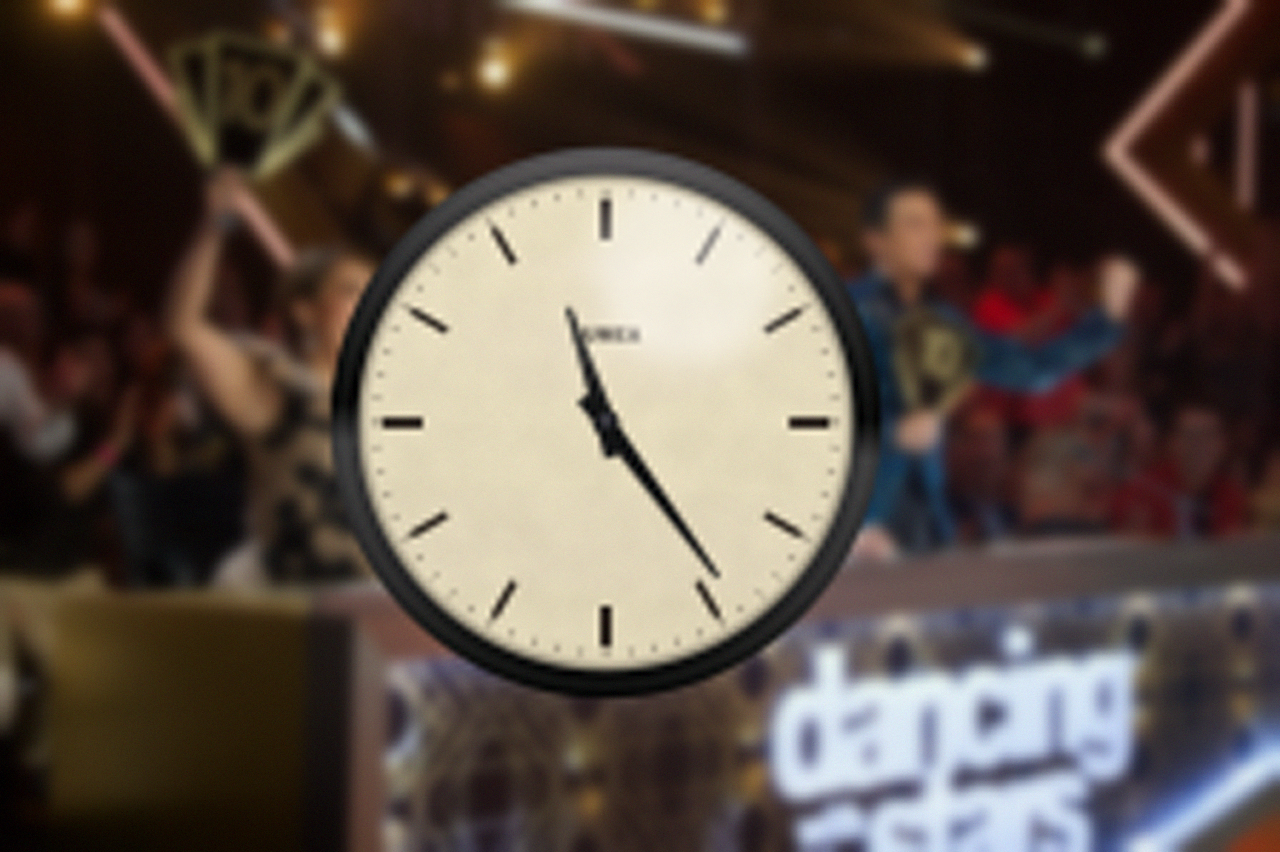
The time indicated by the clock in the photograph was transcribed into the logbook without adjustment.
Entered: 11:24
